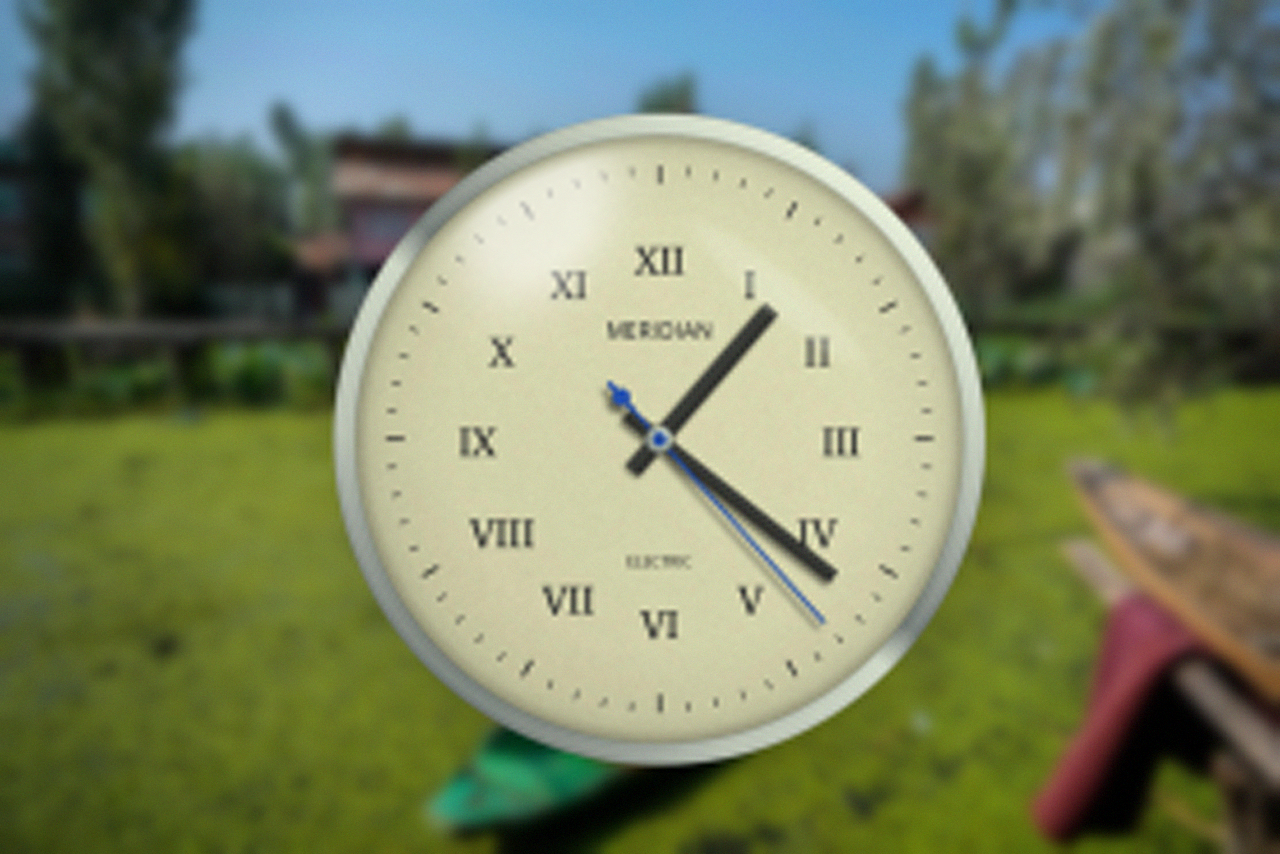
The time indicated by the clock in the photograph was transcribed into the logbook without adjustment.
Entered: 1:21:23
